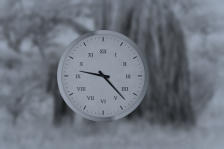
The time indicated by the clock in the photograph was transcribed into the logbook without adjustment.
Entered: 9:23
